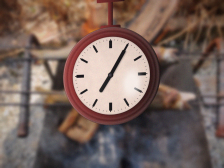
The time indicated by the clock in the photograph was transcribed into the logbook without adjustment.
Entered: 7:05
